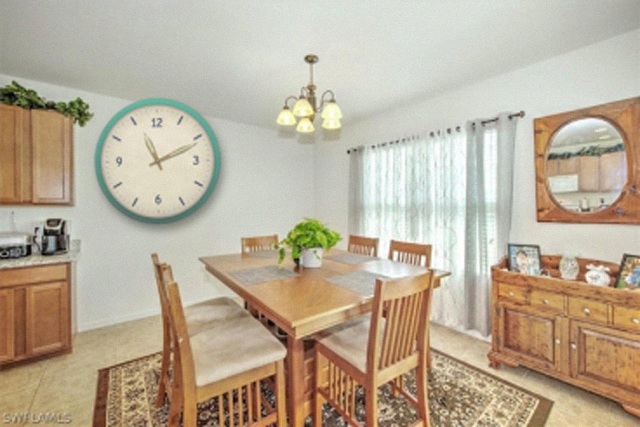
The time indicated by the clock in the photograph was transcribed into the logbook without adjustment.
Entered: 11:11
